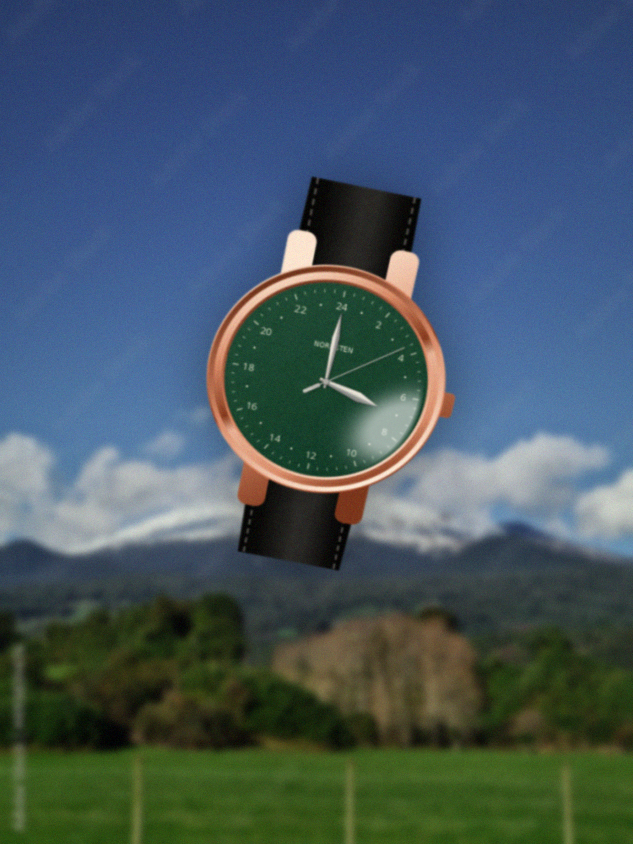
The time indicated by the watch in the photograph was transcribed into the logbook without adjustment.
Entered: 7:00:09
